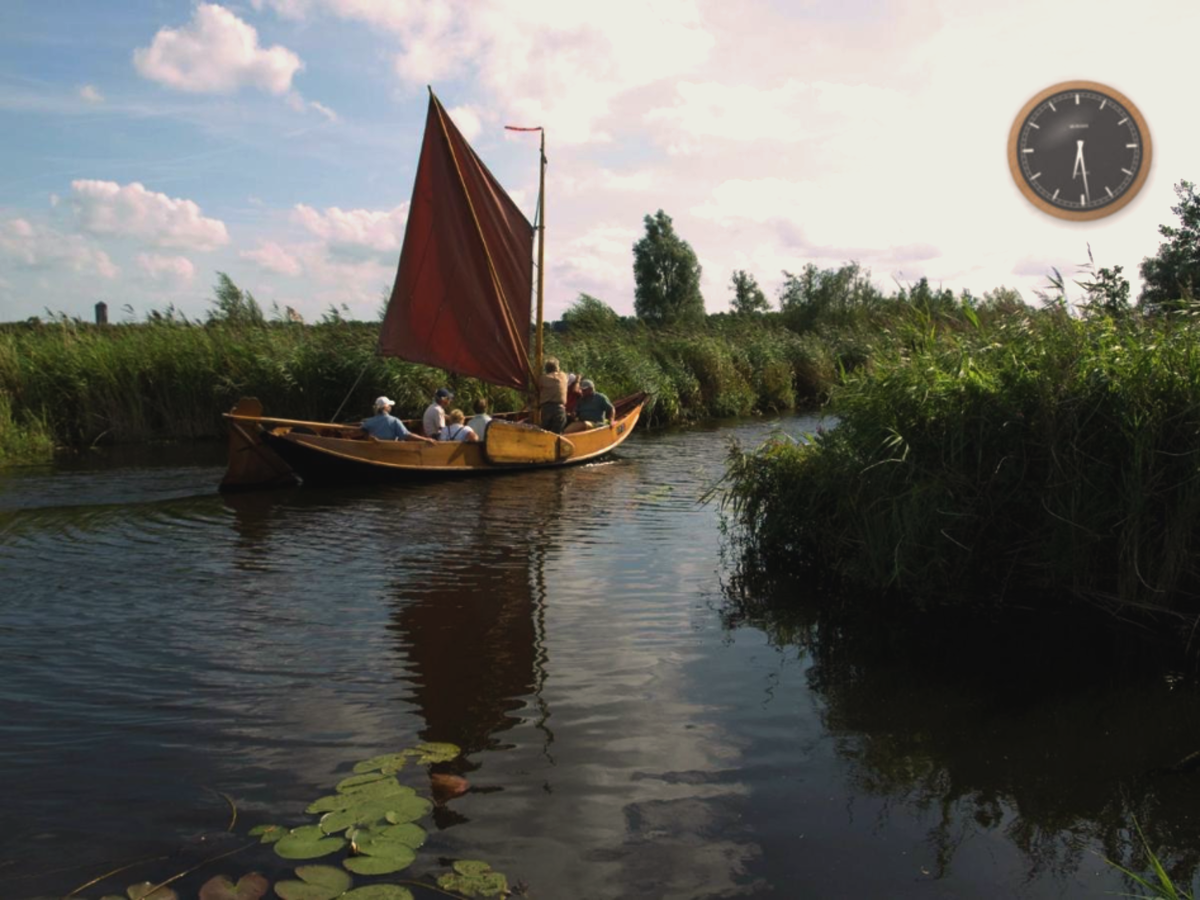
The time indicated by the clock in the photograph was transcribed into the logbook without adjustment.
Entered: 6:29
